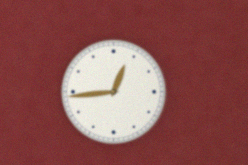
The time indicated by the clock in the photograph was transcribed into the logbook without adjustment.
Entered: 12:44
